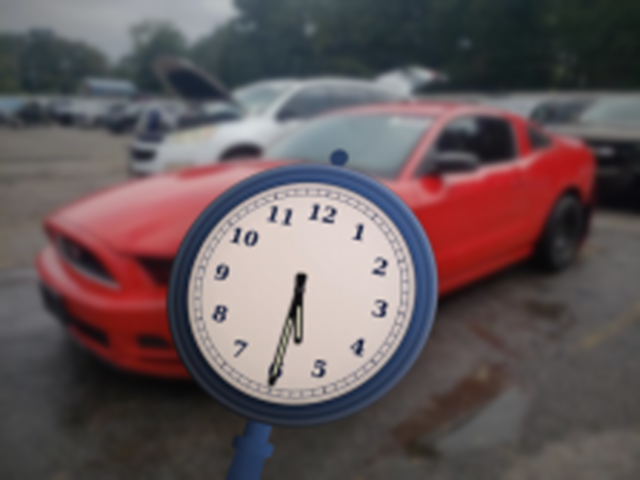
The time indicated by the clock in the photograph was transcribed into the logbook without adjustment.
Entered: 5:30
